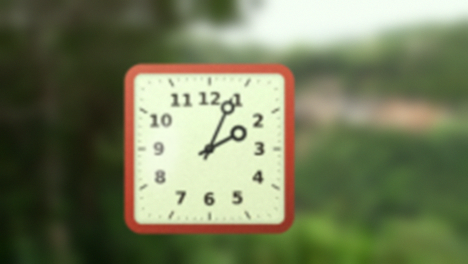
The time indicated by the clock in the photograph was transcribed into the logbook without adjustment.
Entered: 2:04
